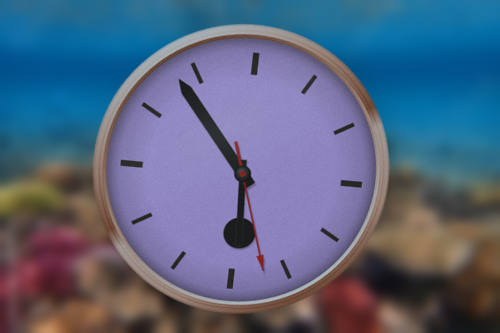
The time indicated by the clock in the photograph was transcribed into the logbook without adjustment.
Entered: 5:53:27
